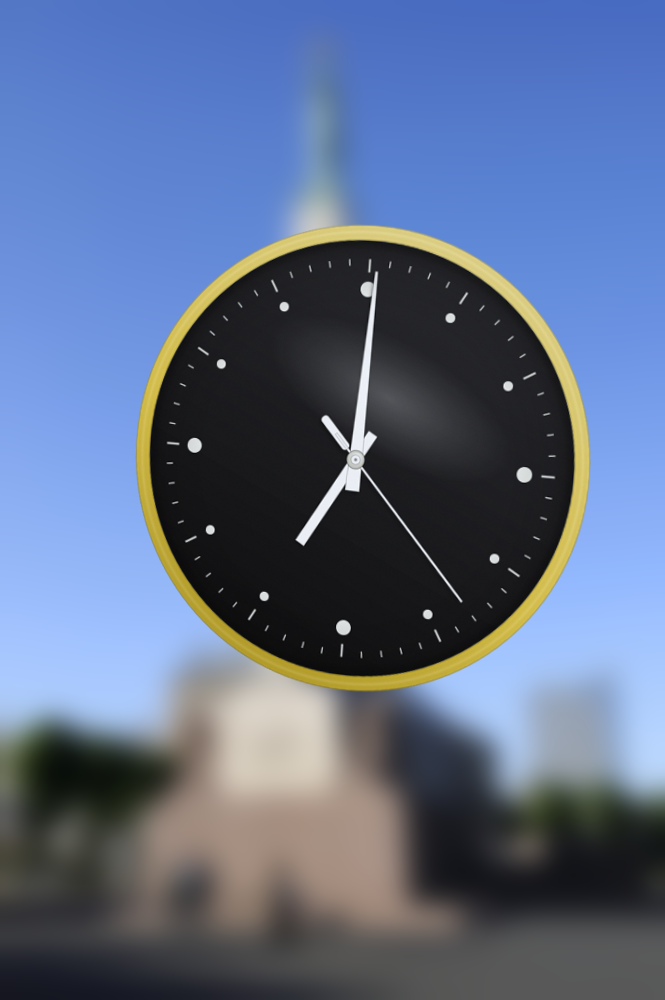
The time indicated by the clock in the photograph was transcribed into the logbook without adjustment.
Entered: 7:00:23
